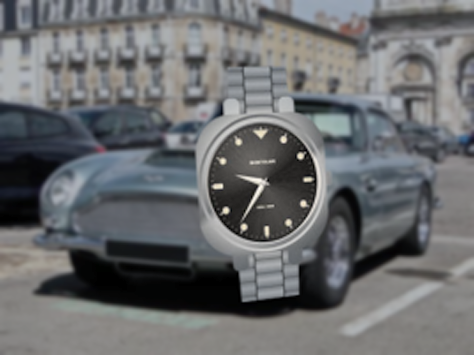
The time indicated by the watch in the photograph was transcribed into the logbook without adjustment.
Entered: 9:36
